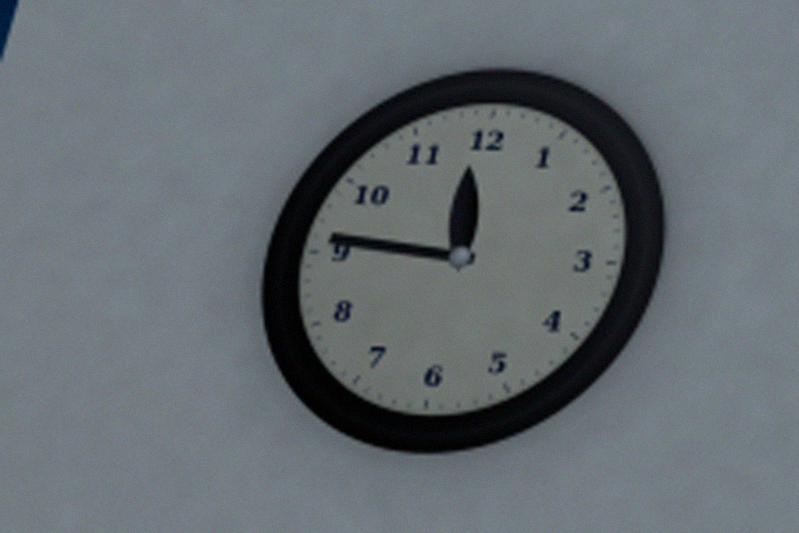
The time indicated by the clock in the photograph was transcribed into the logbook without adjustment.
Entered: 11:46
